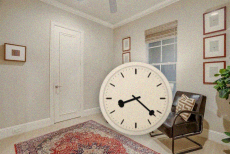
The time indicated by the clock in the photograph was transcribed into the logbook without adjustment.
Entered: 8:22
